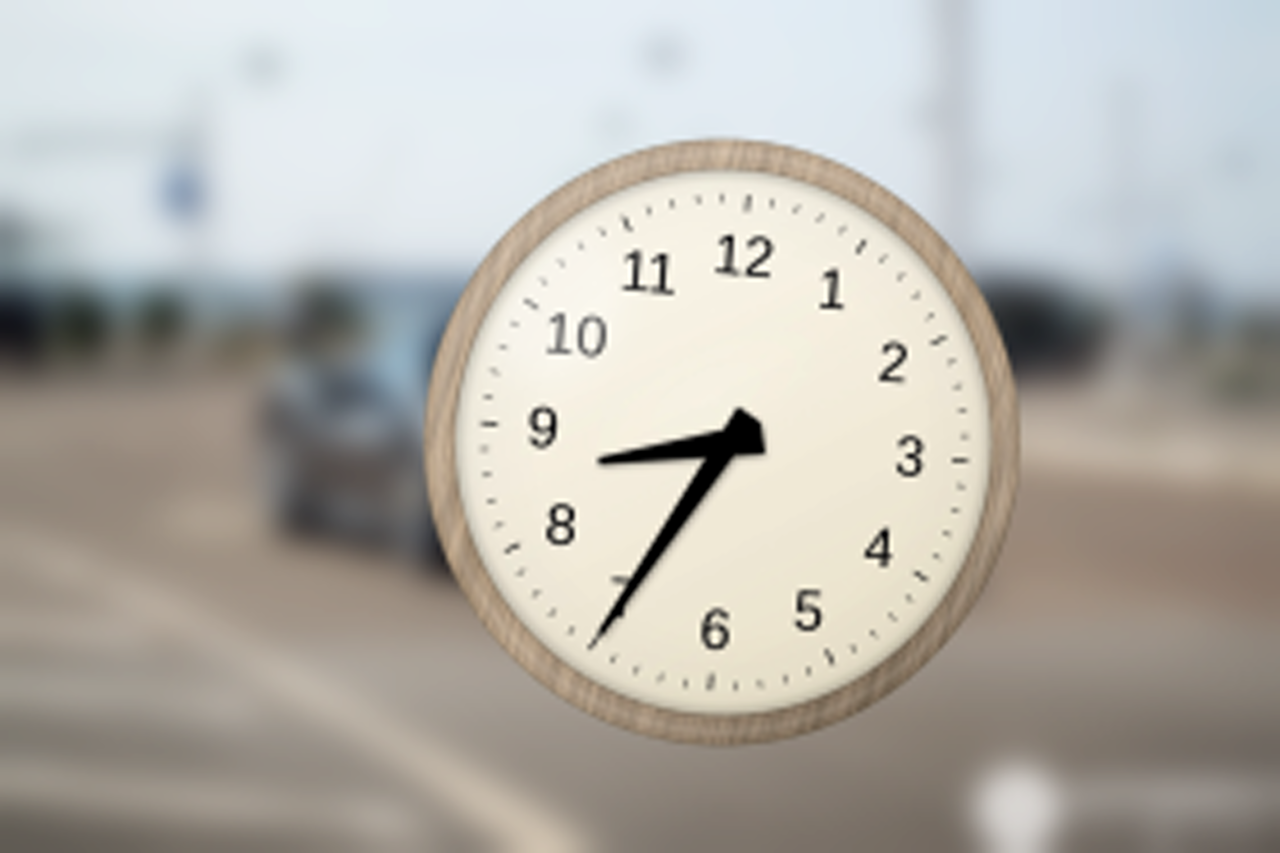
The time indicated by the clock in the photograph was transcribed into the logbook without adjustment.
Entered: 8:35
